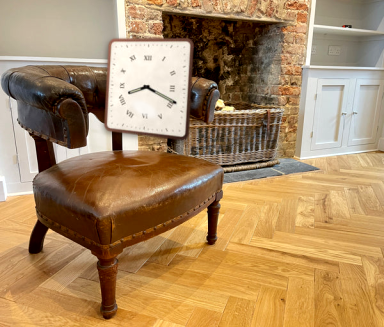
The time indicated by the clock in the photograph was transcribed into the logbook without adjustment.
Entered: 8:19
